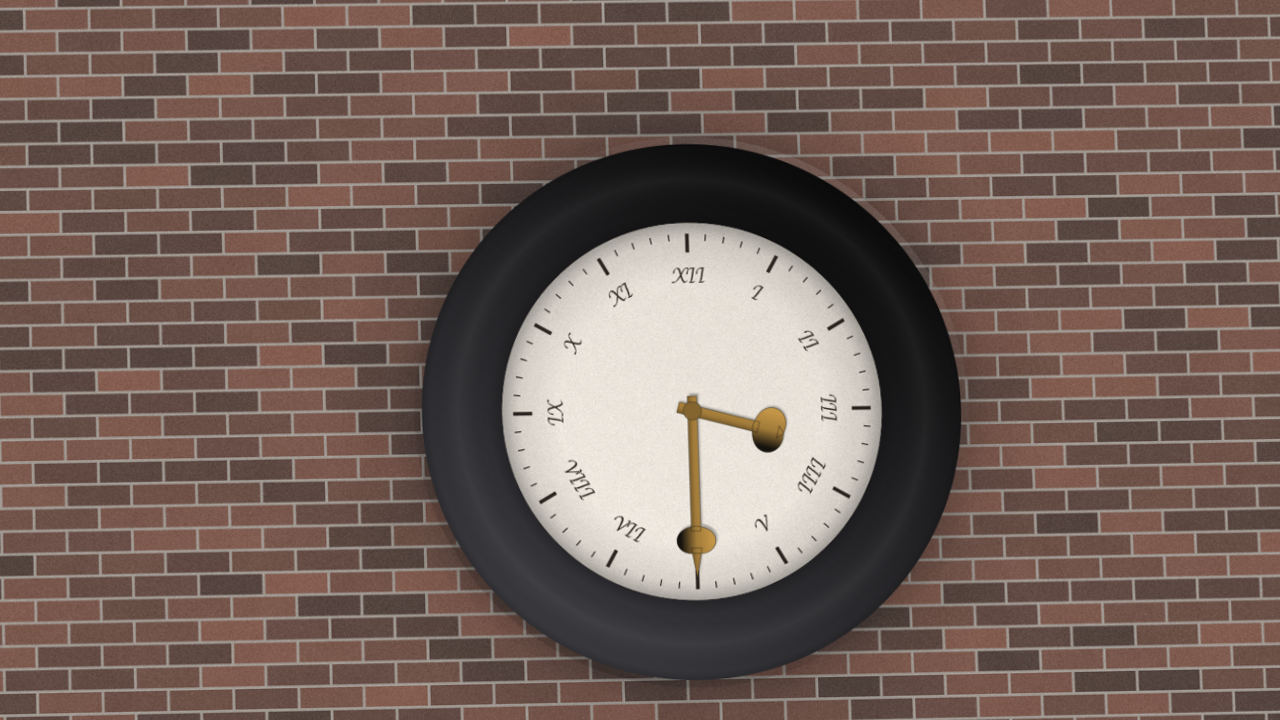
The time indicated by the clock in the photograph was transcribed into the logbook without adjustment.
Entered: 3:30
